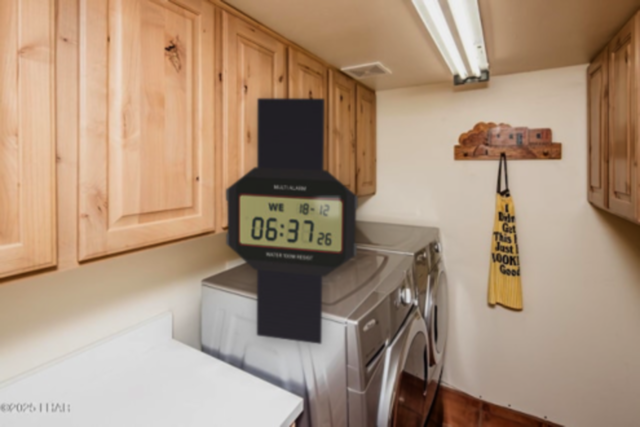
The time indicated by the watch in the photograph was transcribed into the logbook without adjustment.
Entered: 6:37
